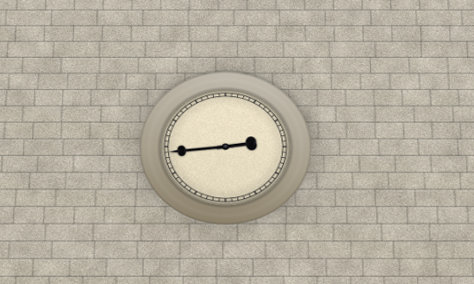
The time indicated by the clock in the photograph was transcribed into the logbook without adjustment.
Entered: 2:44
